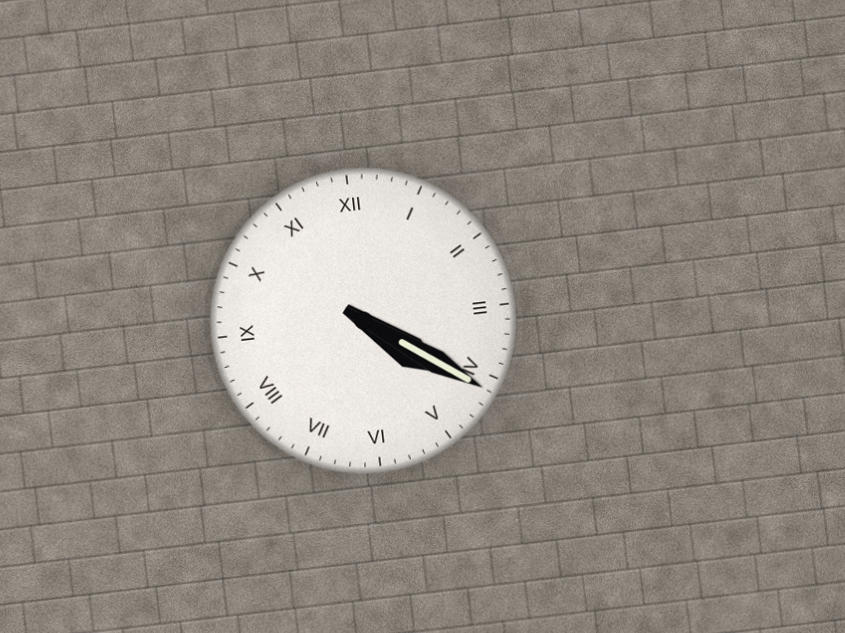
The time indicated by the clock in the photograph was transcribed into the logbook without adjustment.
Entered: 4:21
